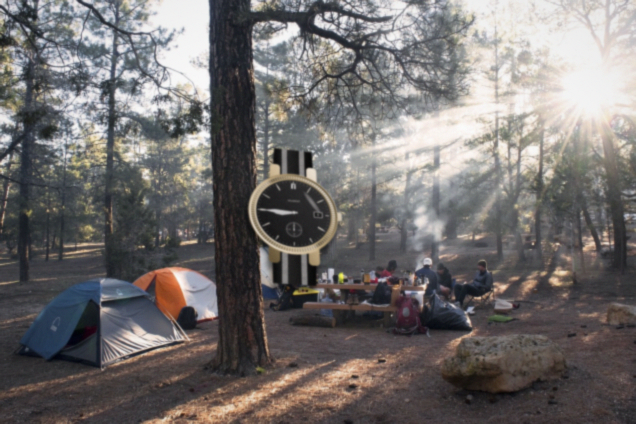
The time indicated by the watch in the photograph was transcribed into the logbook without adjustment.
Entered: 8:45
